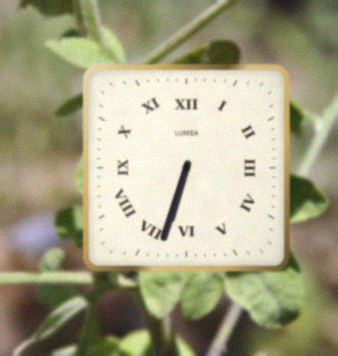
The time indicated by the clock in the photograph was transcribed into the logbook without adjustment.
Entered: 6:33
